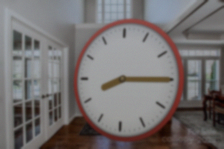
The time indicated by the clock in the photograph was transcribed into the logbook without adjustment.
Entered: 8:15
